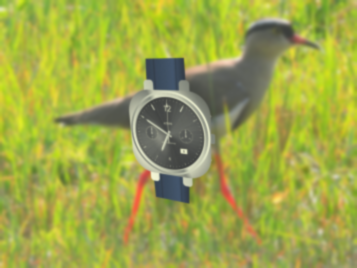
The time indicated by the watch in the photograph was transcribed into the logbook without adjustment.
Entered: 6:50
